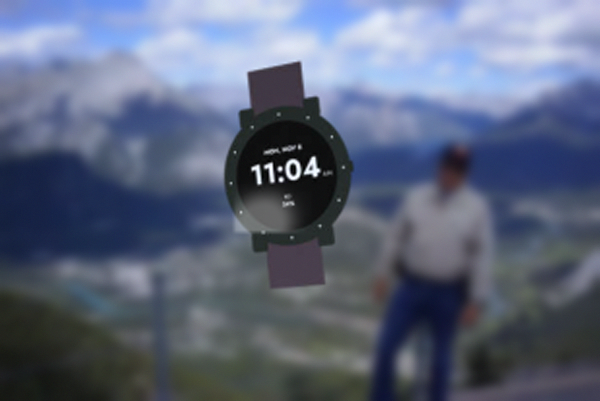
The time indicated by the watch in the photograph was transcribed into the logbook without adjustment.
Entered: 11:04
